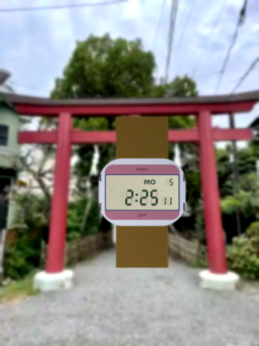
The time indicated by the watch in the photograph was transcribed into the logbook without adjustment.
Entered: 2:25:11
